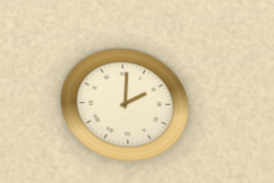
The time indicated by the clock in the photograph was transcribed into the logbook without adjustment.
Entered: 2:01
